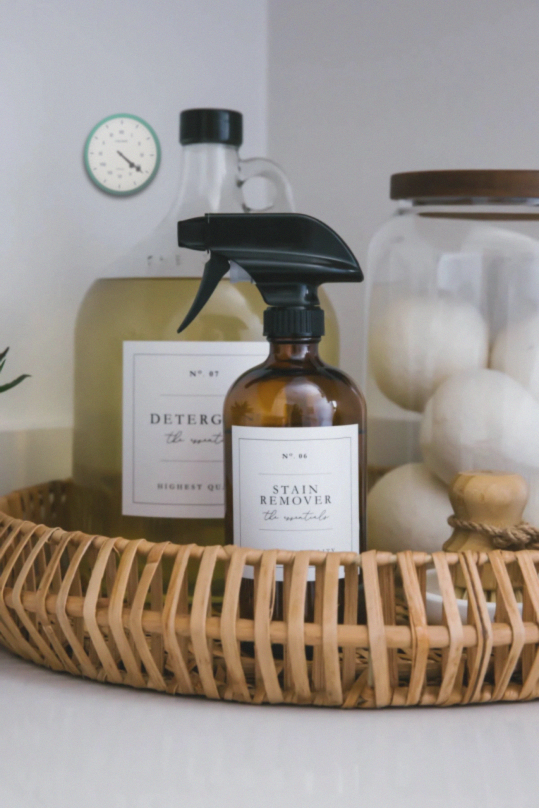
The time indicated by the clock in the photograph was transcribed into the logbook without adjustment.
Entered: 4:21
